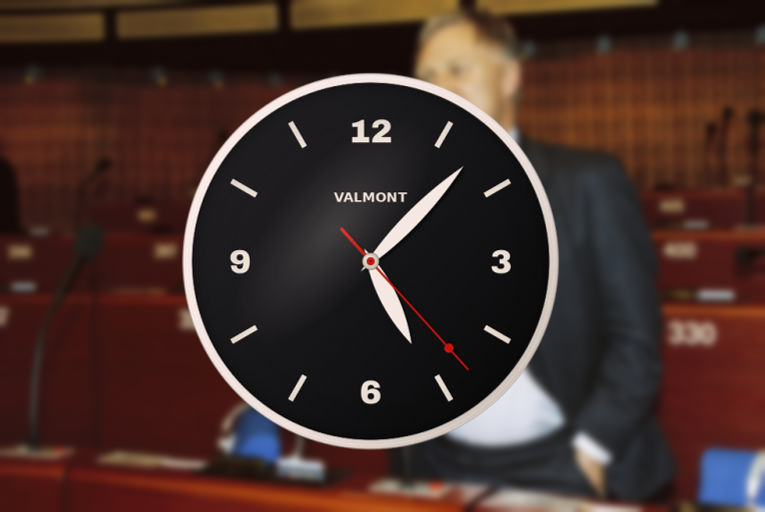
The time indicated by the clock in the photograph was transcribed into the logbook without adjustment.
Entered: 5:07:23
